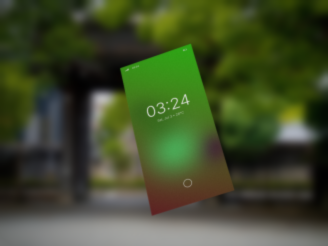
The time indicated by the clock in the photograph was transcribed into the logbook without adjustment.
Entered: 3:24
